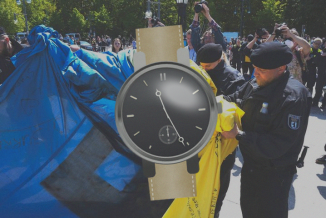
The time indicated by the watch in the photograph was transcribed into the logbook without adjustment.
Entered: 11:26
